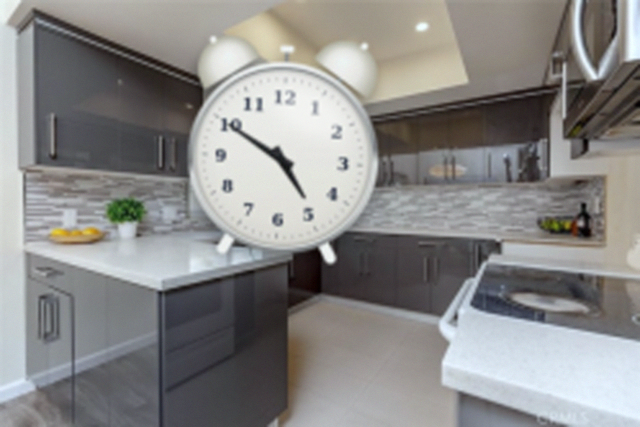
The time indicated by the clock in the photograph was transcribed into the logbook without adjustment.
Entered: 4:50
